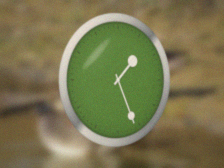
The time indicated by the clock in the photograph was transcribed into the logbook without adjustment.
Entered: 1:26
